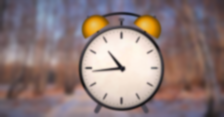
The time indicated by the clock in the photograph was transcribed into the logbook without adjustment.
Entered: 10:44
